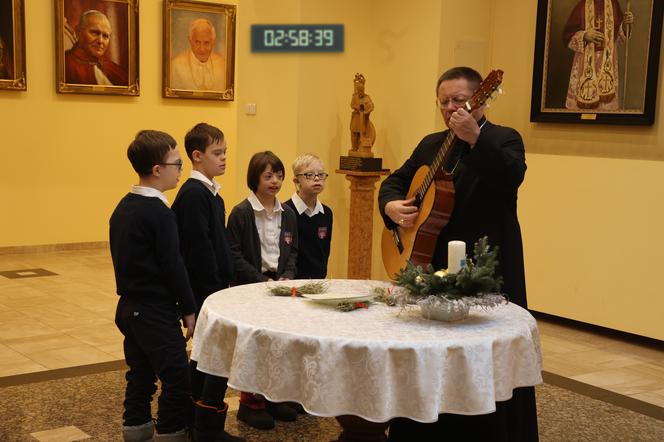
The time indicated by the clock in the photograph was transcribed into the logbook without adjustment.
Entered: 2:58:39
